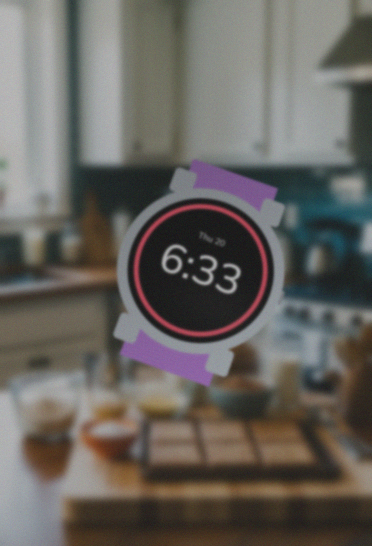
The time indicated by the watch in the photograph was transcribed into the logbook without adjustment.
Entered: 6:33
